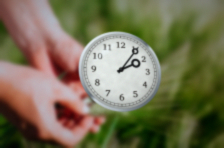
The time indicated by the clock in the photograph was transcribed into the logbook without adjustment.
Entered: 2:06
